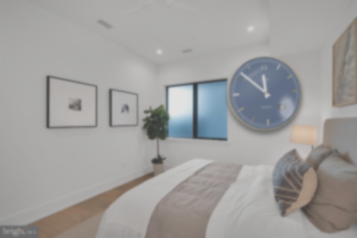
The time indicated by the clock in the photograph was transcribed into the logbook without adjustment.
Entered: 11:52
